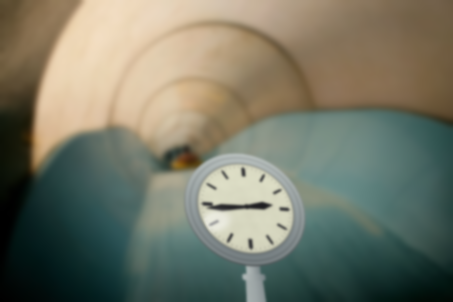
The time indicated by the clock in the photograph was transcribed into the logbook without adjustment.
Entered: 2:44
